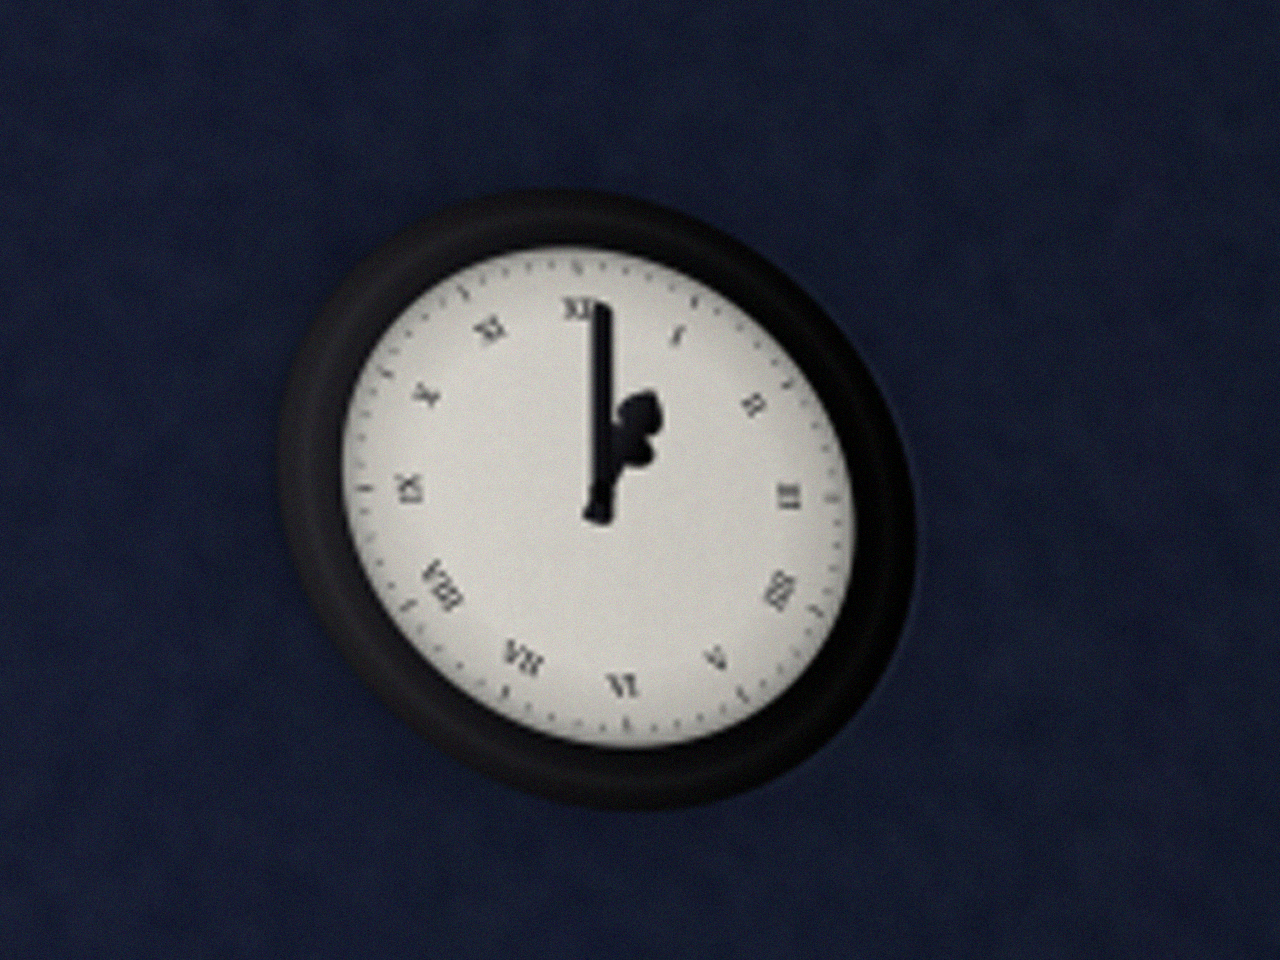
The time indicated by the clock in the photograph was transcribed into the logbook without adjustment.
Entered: 1:01
